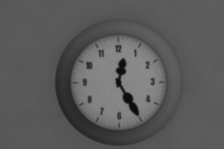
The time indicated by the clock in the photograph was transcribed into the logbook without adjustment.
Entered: 12:25
